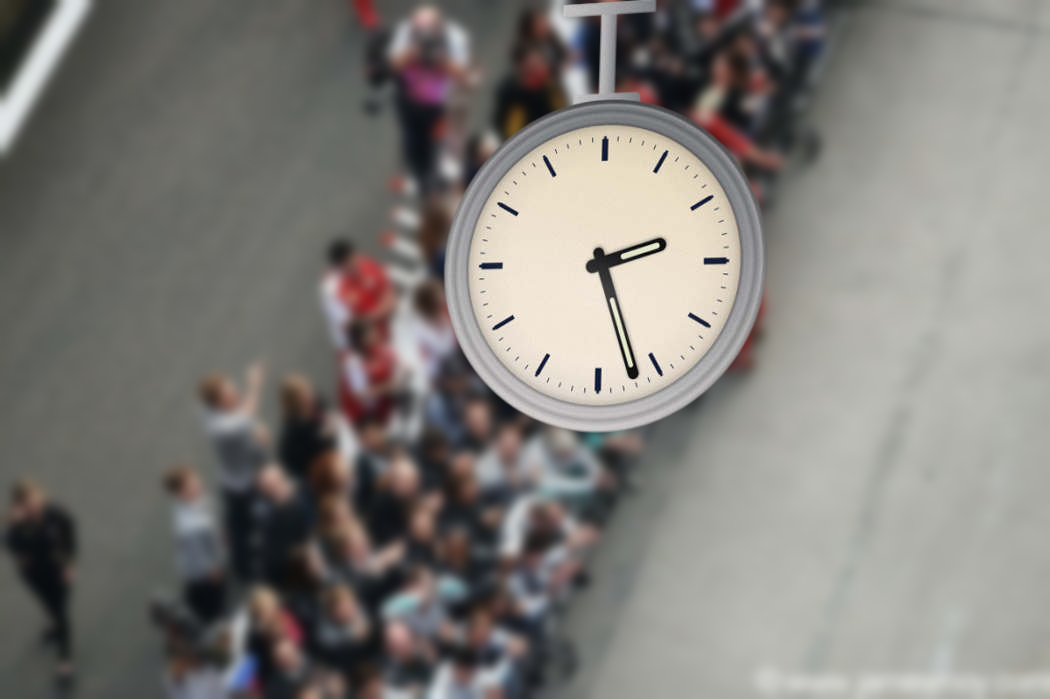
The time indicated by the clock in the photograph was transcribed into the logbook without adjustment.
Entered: 2:27
